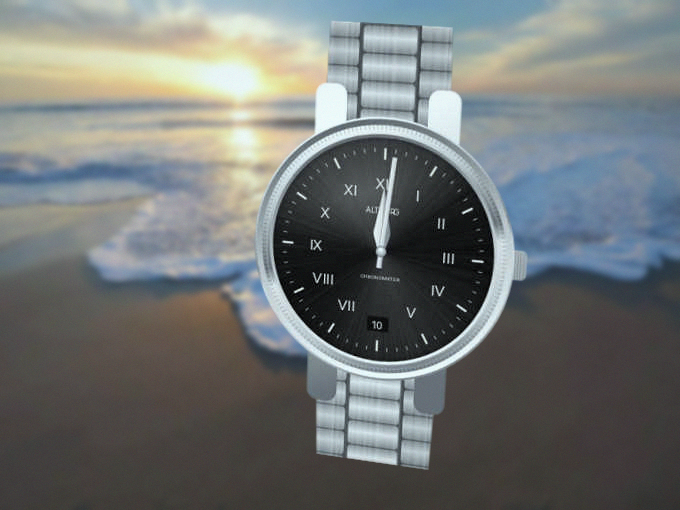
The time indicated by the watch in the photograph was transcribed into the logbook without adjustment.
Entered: 12:01
